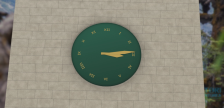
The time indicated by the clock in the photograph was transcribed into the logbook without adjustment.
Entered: 3:14
